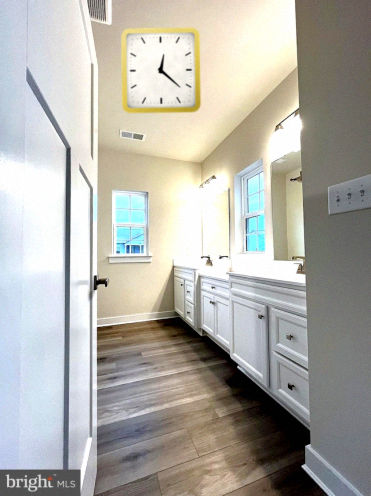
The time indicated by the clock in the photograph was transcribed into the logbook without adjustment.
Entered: 12:22
